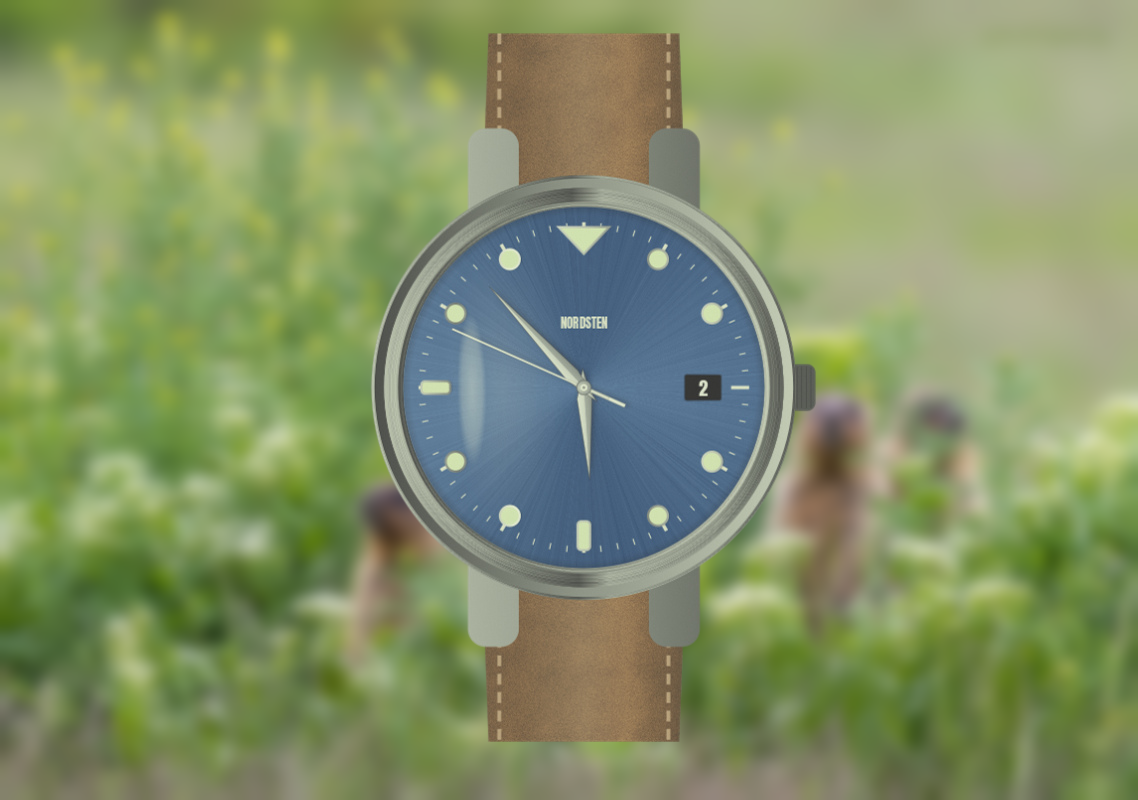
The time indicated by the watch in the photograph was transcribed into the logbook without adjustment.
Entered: 5:52:49
